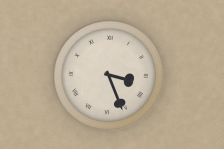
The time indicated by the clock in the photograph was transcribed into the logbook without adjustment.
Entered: 3:26
